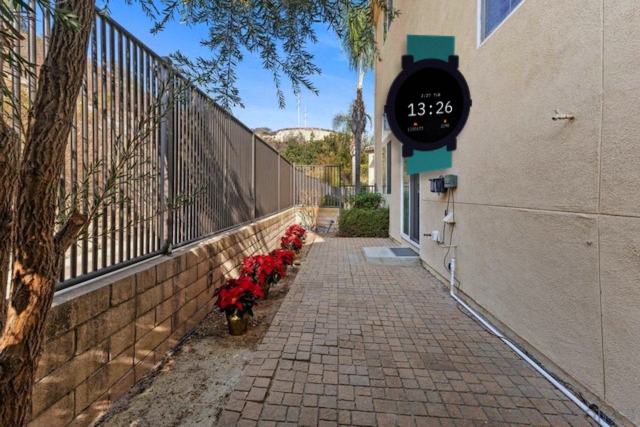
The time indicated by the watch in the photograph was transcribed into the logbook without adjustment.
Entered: 13:26
